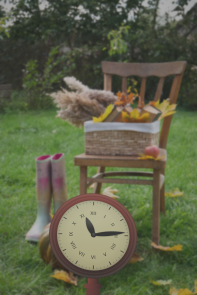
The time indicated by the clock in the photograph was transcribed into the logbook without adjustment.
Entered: 11:14
